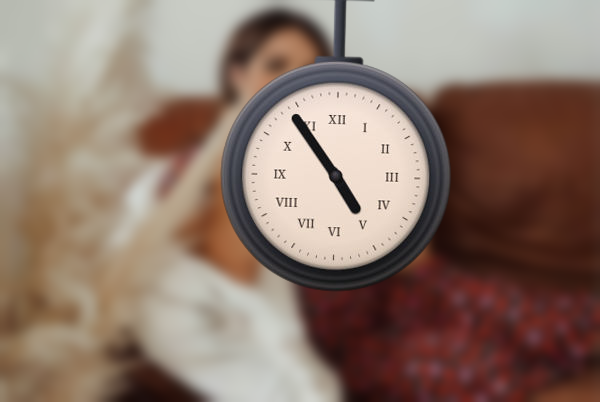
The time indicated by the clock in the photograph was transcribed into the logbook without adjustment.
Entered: 4:54
